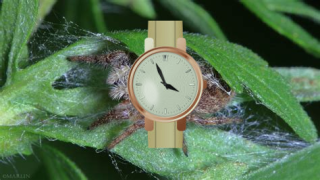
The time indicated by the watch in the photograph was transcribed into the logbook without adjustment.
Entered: 3:56
